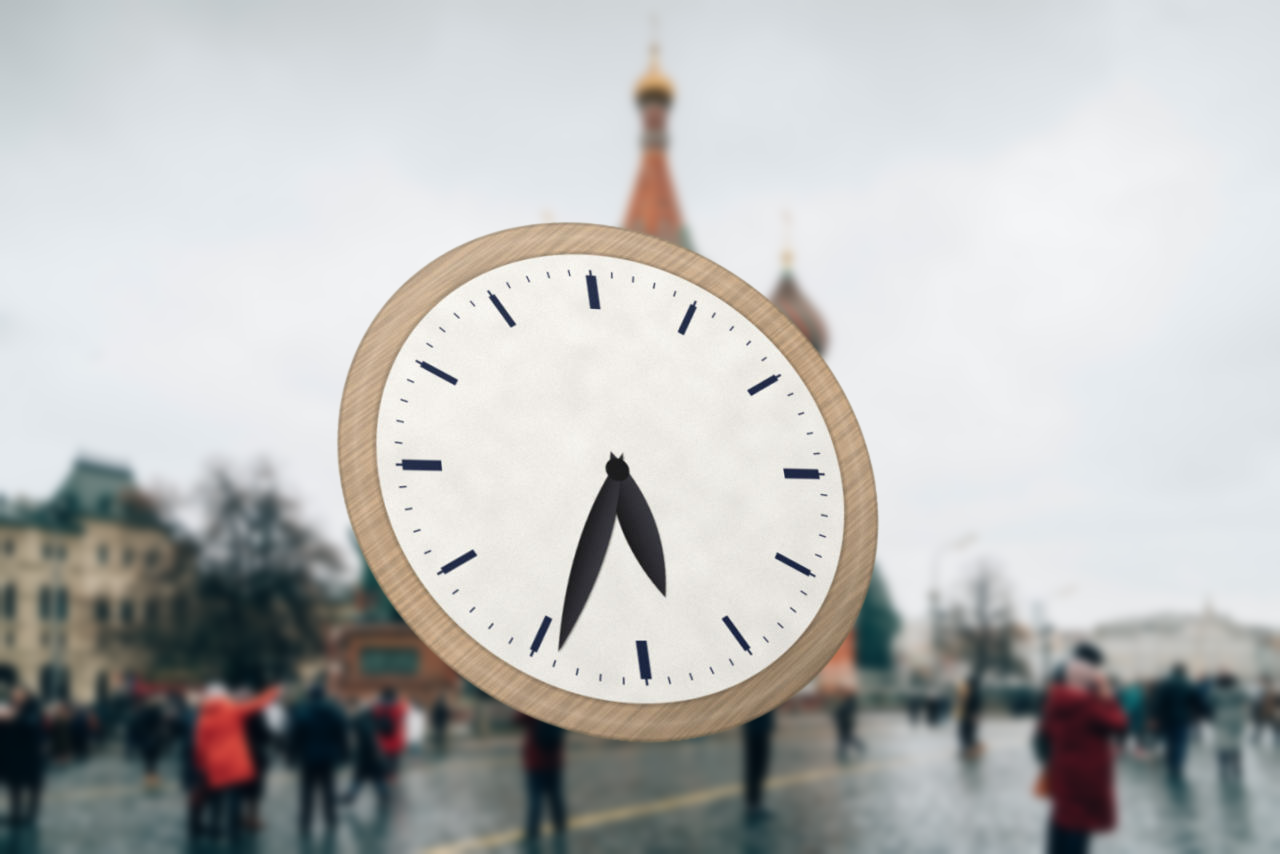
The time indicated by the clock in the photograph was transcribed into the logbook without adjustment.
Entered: 5:34
